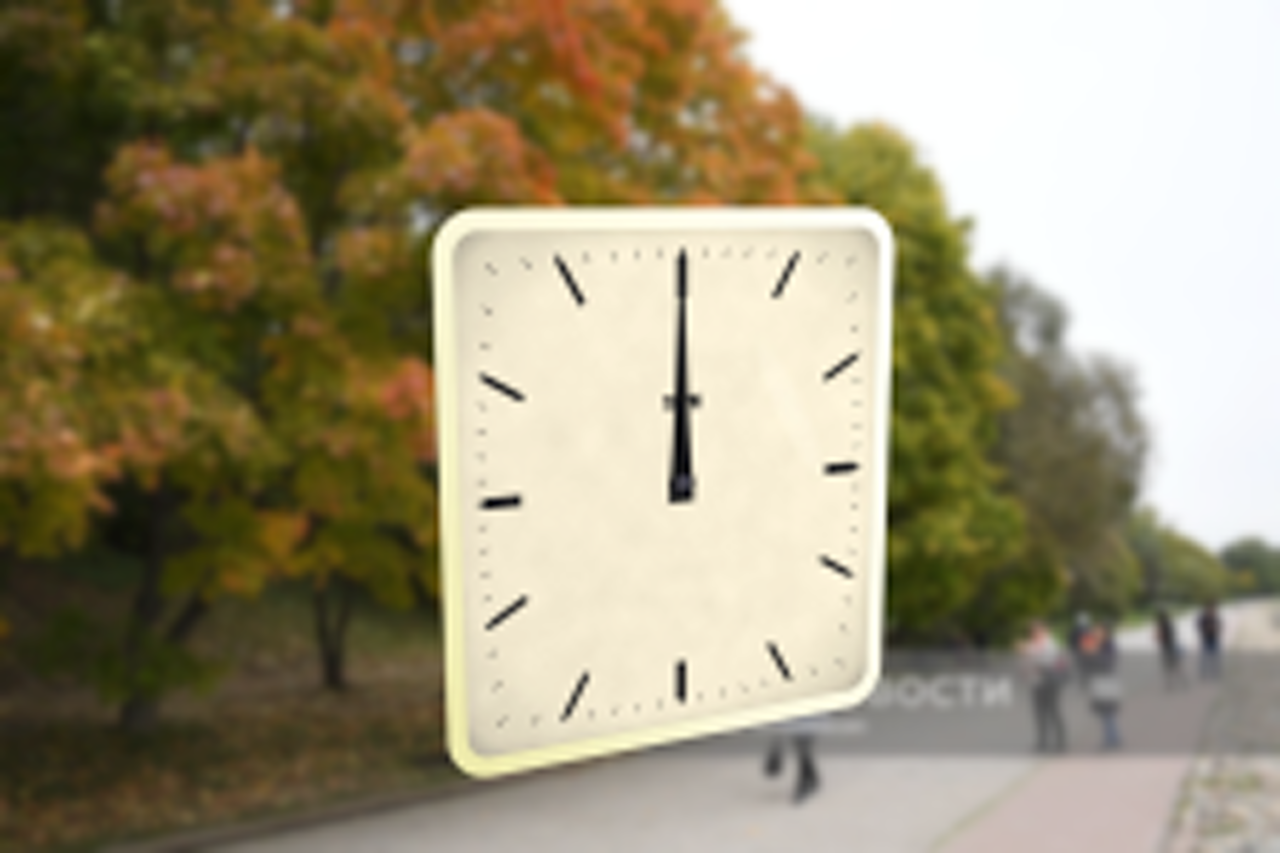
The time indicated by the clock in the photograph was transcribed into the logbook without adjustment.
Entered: 12:00
